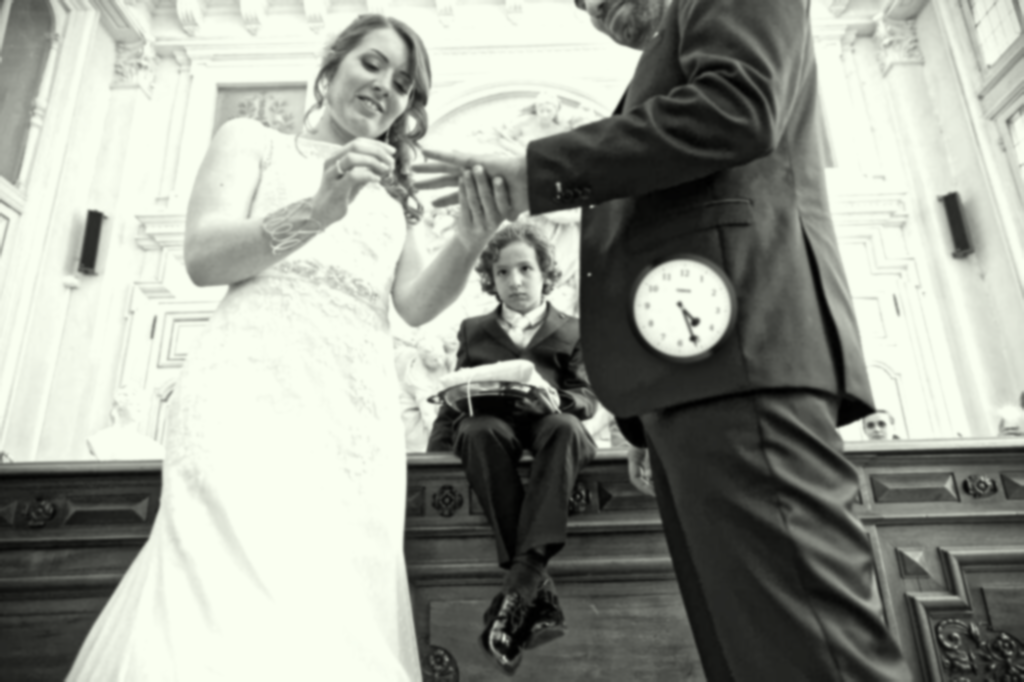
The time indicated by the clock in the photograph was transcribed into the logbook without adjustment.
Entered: 4:26
